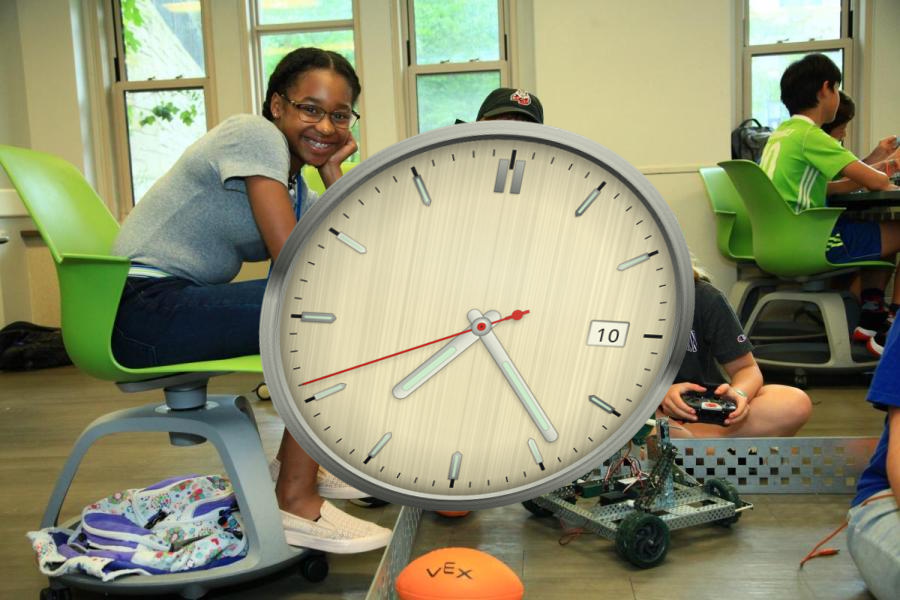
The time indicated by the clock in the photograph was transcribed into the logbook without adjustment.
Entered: 7:23:41
